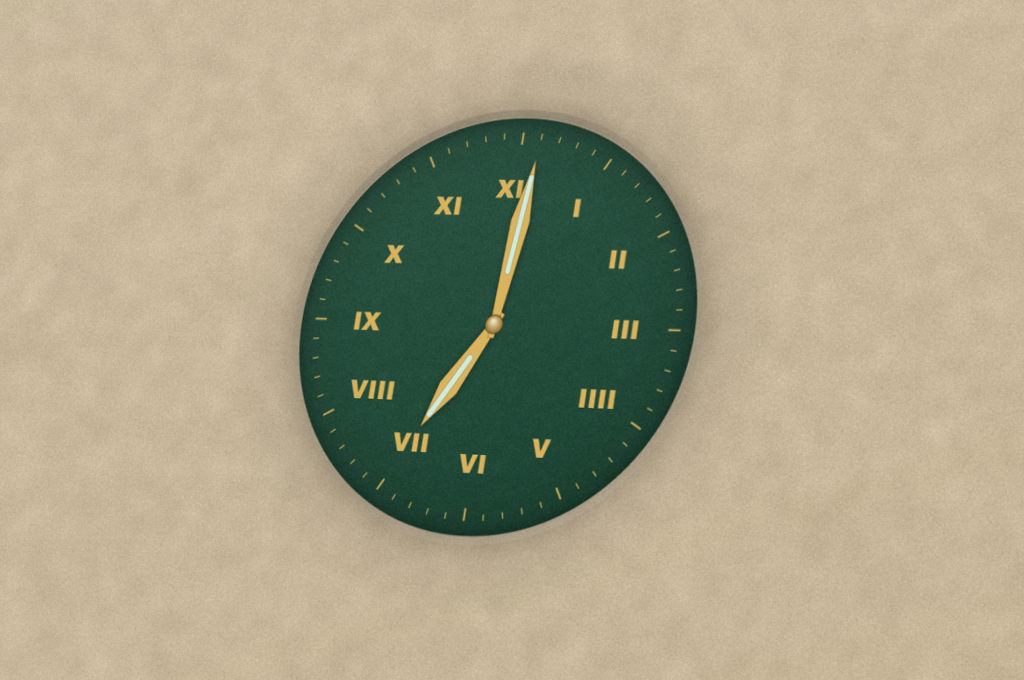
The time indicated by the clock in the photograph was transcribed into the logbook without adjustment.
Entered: 7:01
